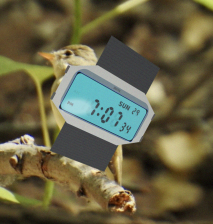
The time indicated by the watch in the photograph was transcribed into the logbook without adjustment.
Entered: 7:07:34
